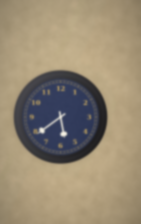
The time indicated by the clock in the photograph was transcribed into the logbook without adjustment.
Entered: 5:39
